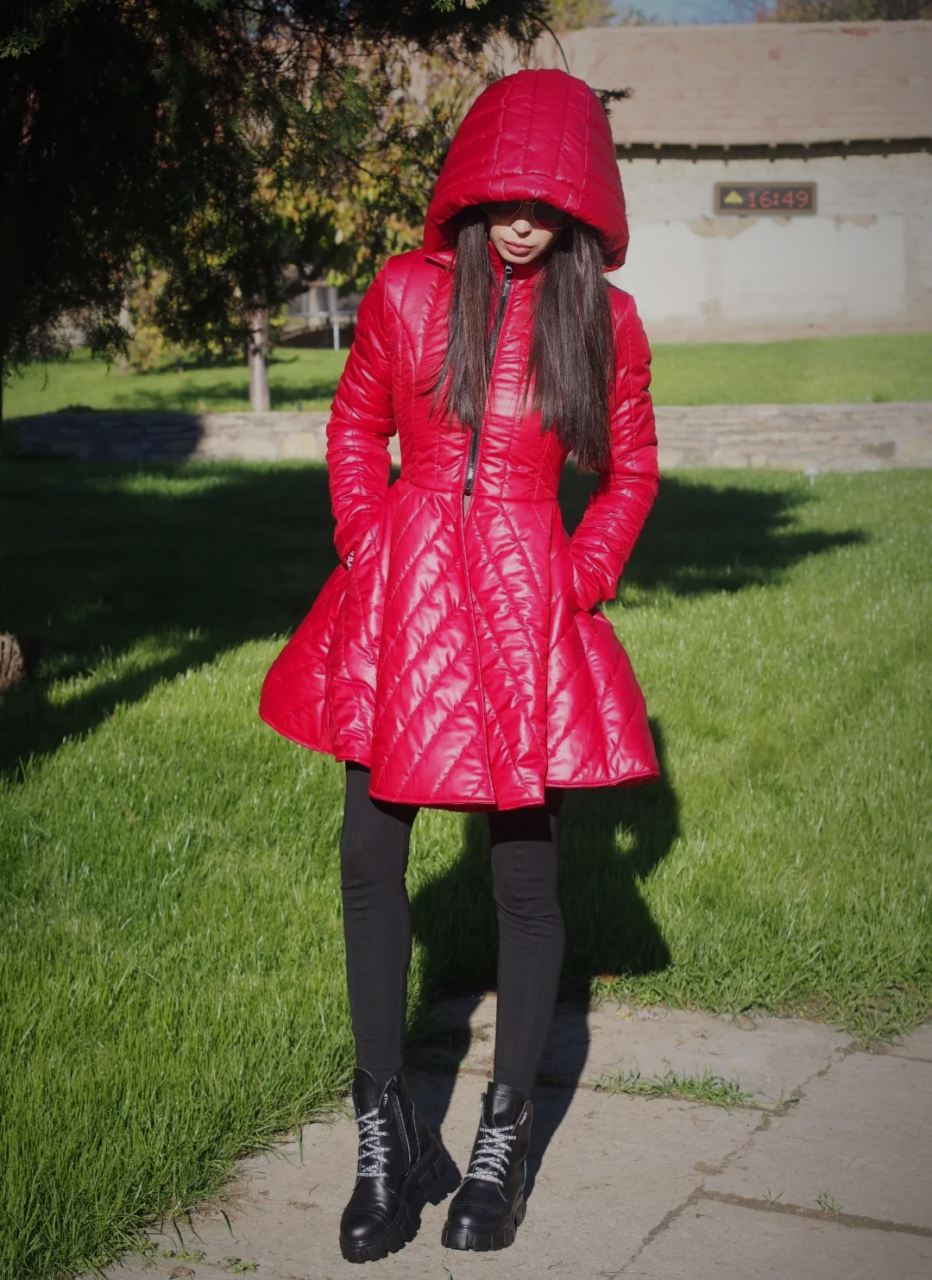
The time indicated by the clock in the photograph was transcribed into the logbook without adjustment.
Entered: 16:49
